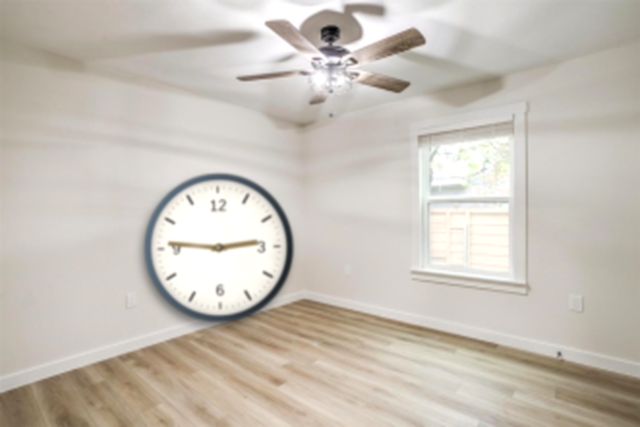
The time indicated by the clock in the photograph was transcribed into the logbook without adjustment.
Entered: 2:46
